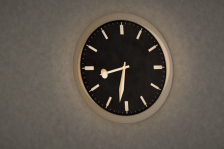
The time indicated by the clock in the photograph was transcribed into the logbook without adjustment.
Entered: 8:32
